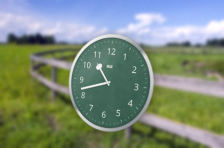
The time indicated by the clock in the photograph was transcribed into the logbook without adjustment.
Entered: 10:42
